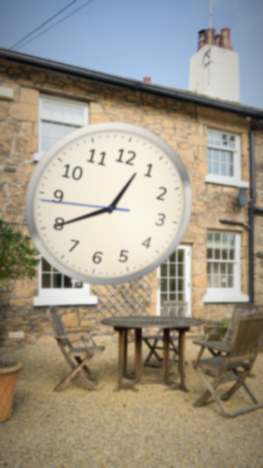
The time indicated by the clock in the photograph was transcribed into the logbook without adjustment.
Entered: 12:39:44
